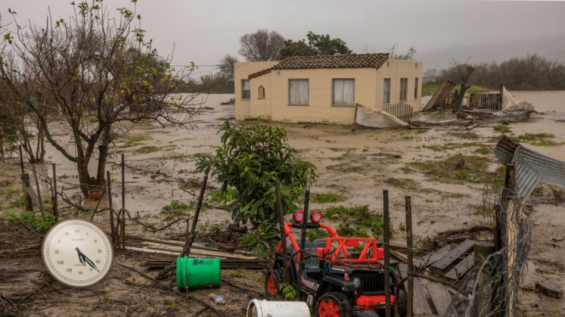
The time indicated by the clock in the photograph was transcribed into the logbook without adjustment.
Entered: 5:23
